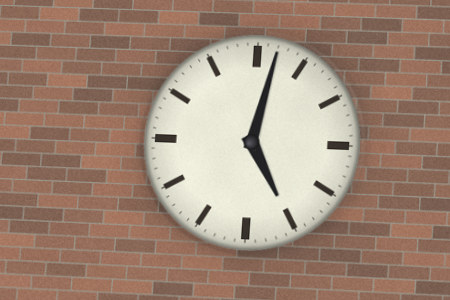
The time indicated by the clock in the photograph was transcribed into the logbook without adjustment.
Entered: 5:02
